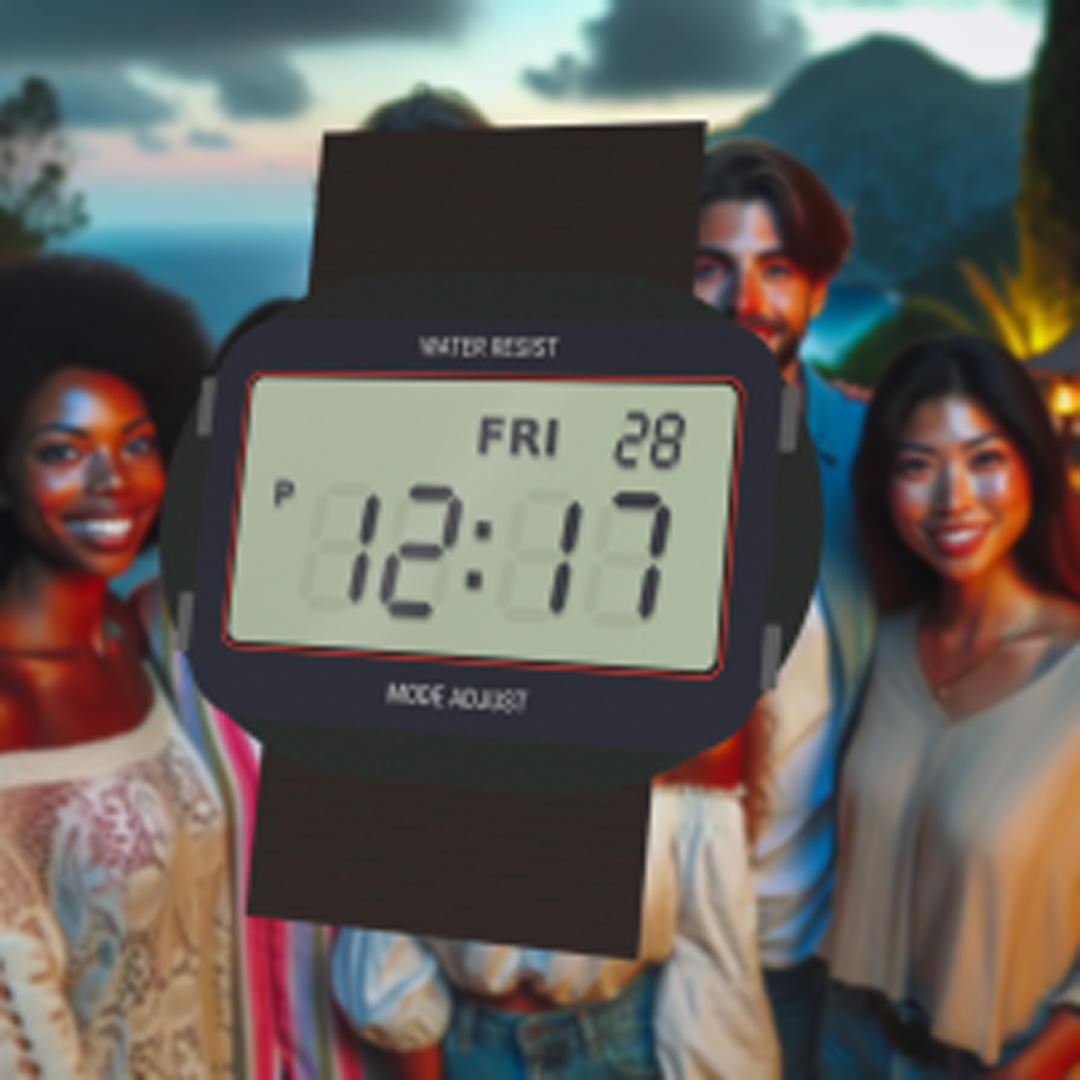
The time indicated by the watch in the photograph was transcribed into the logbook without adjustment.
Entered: 12:17
